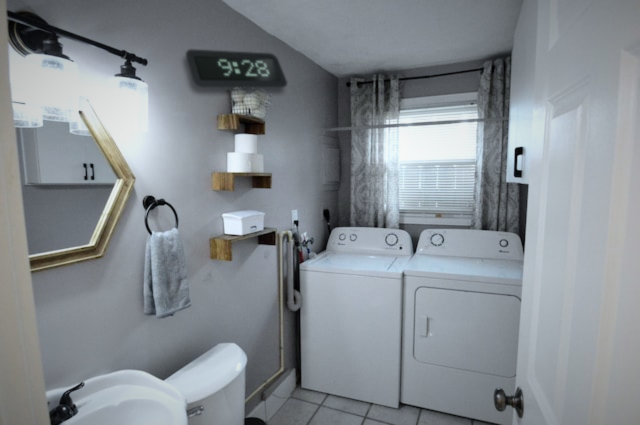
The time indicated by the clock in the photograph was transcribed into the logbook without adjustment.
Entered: 9:28
